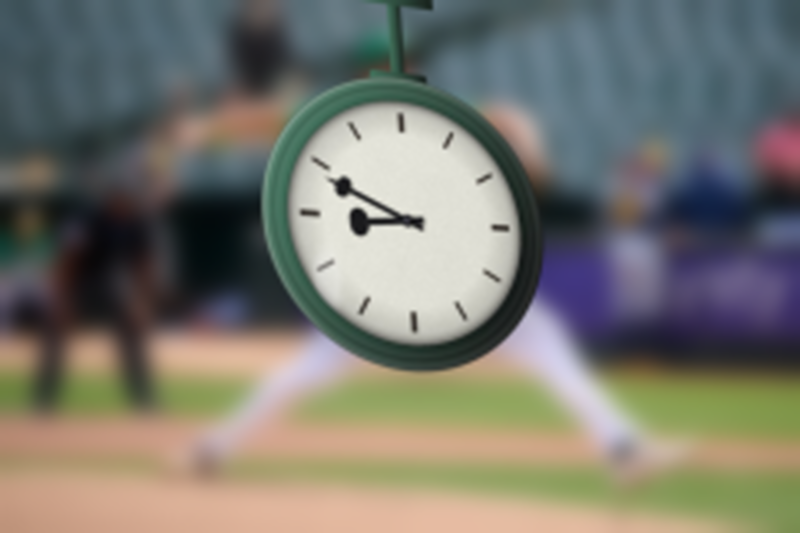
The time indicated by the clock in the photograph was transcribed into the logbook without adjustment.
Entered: 8:49
